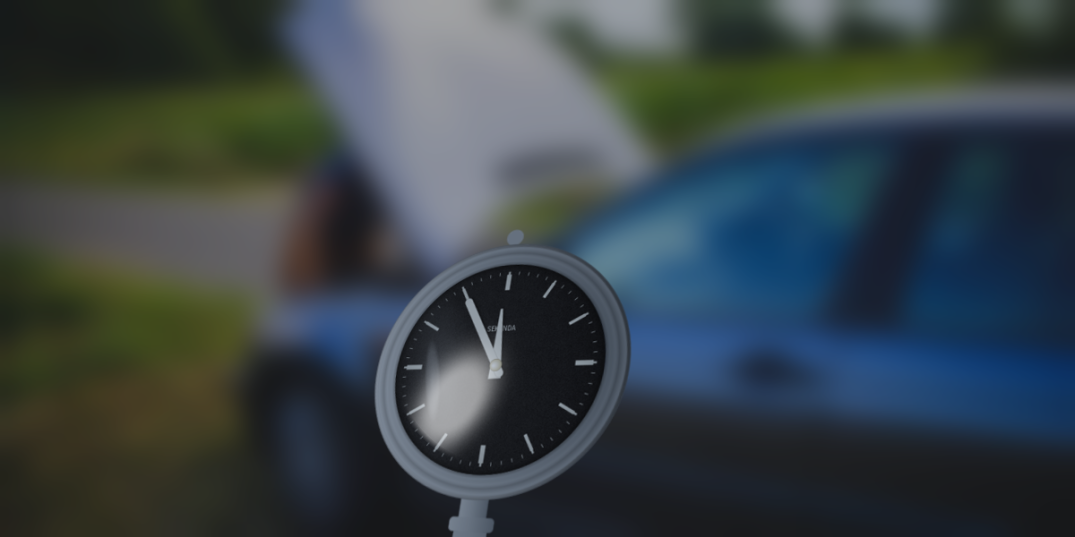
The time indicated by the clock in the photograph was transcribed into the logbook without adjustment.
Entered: 11:55
